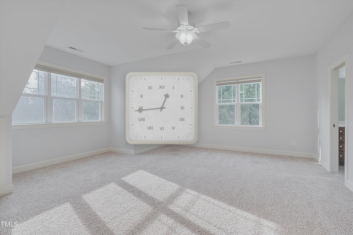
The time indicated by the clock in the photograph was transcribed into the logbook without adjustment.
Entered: 12:44
